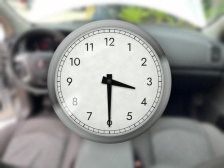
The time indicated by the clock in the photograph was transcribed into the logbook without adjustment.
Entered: 3:30
